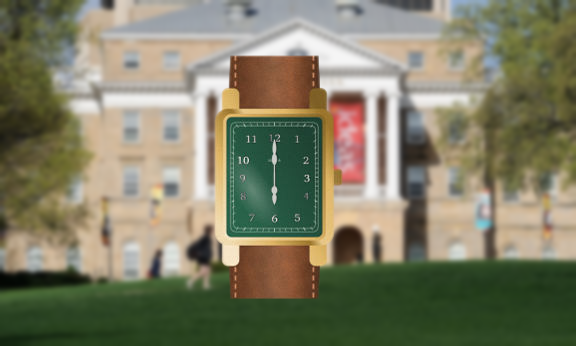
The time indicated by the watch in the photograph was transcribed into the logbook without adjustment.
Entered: 6:00
